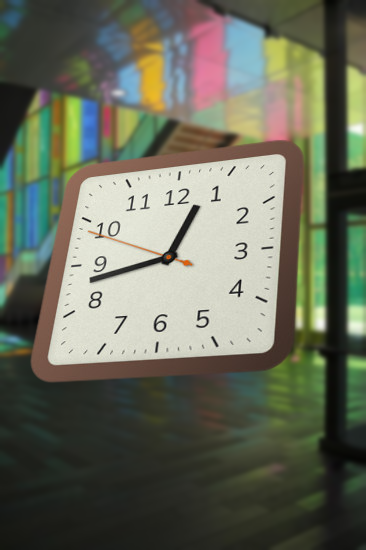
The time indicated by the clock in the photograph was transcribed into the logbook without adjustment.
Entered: 12:42:49
